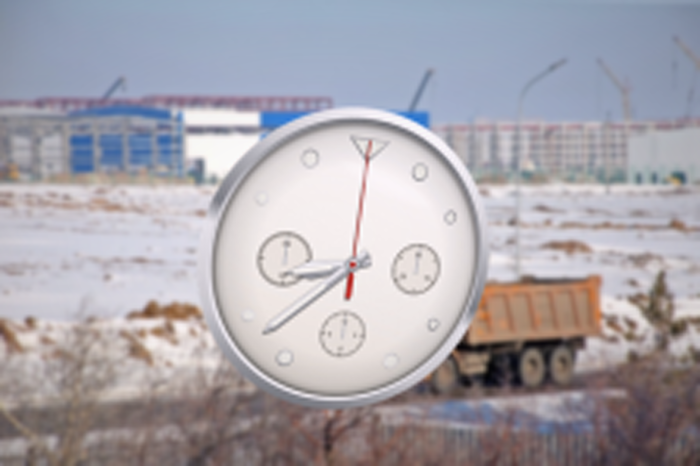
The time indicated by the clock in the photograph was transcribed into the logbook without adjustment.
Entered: 8:38
